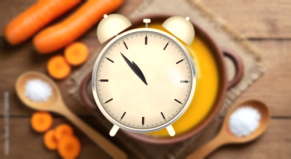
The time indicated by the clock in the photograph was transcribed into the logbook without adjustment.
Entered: 10:53
